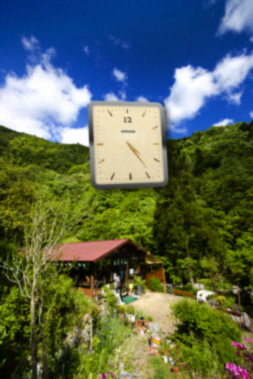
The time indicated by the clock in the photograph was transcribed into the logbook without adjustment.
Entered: 4:24
